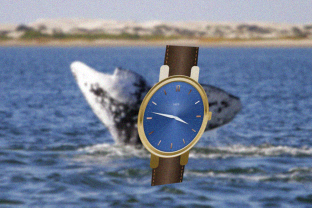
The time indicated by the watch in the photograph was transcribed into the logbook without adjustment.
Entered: 3:47
